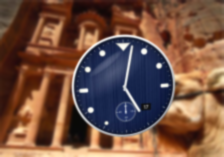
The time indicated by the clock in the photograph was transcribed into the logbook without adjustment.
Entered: 5:02
